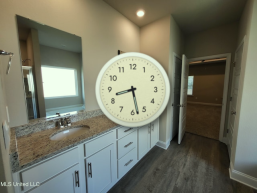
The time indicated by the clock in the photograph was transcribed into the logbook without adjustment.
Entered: 8:28
